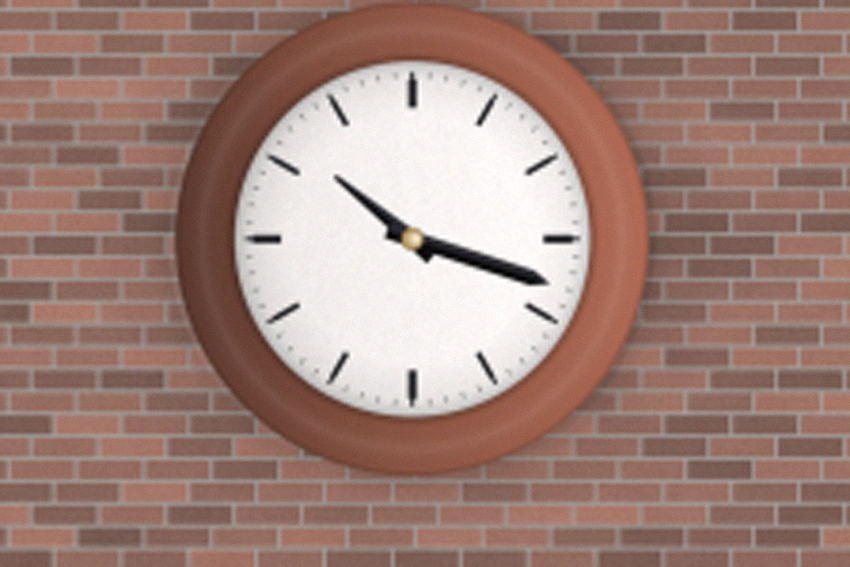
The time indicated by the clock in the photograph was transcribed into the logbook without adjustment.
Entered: 10:18
